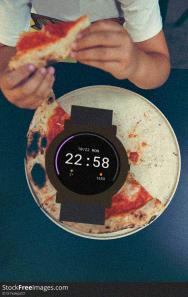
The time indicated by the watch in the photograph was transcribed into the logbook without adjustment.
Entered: 22:58
